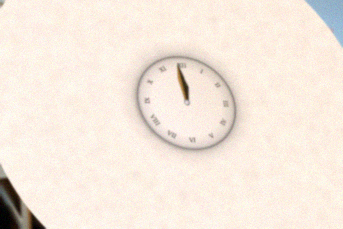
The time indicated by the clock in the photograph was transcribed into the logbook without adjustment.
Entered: 11:59
